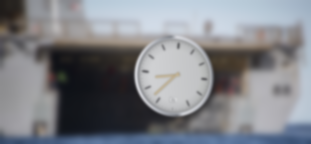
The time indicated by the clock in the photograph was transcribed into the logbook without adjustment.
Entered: 8:37
